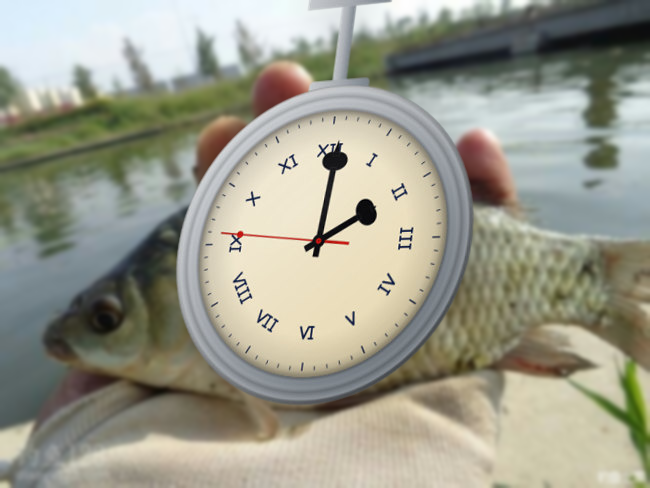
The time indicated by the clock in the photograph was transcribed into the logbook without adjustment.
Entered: 2:00:46
